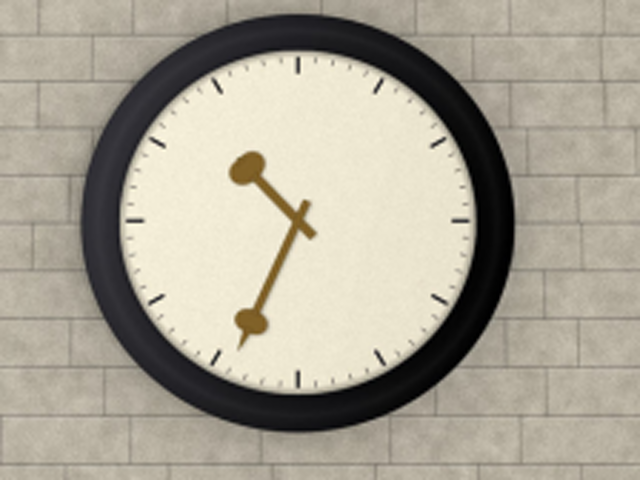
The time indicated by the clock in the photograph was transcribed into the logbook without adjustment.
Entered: 10:34
